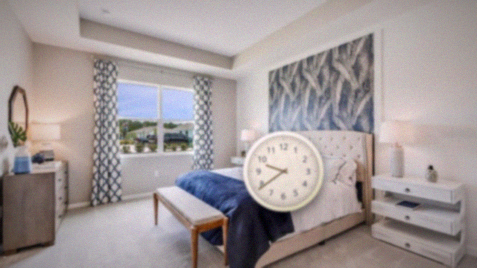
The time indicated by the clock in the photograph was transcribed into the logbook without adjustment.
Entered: 9:39
